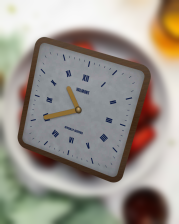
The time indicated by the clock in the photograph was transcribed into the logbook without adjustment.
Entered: 10:40
